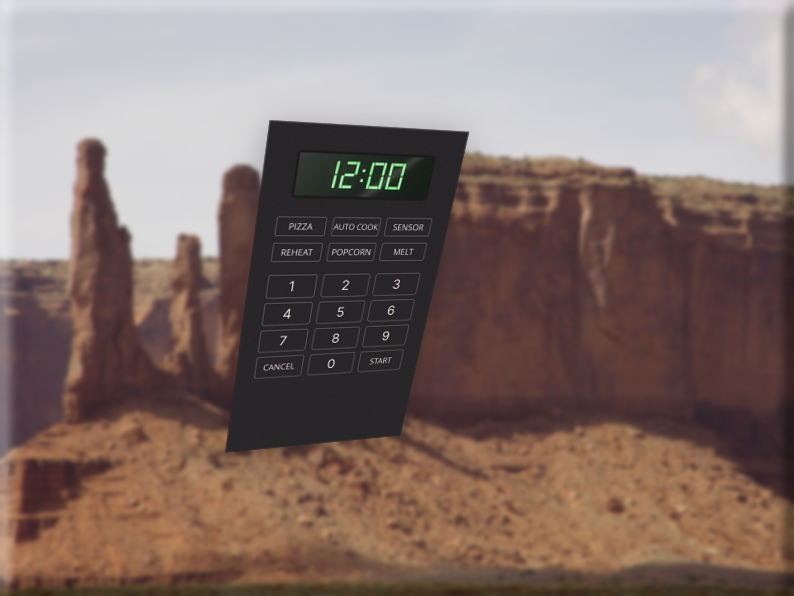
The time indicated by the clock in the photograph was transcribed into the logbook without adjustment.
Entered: 12:00
